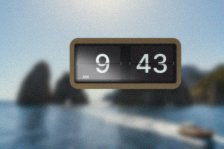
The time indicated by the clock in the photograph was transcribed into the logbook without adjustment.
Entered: 9:43
